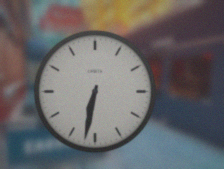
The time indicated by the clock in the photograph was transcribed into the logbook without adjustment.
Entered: 6:32
